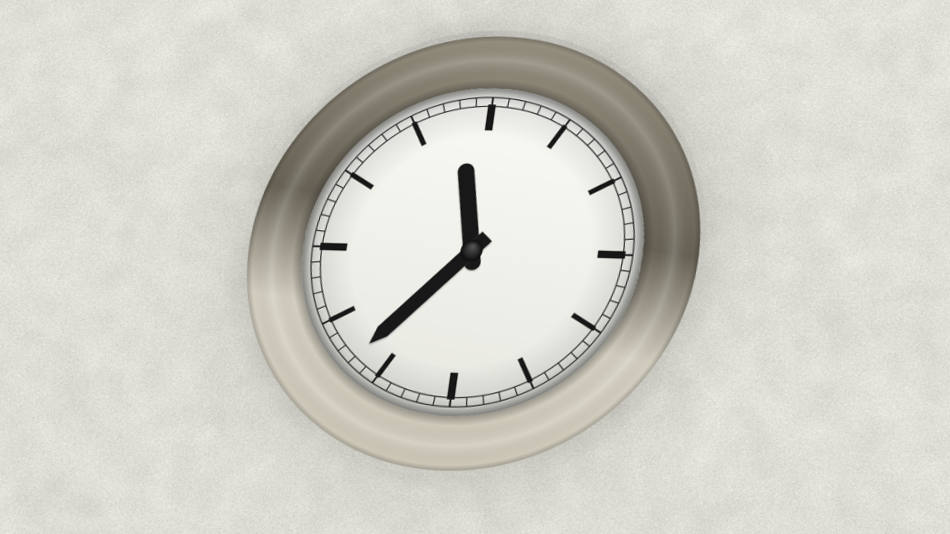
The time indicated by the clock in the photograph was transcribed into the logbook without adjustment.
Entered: 11:37
